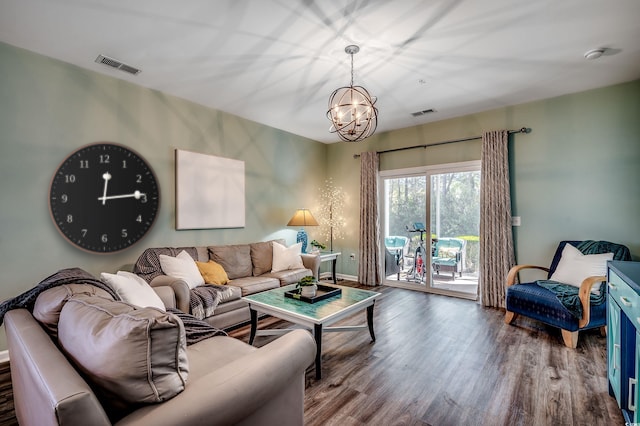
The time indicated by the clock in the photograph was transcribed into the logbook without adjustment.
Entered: 12:14
